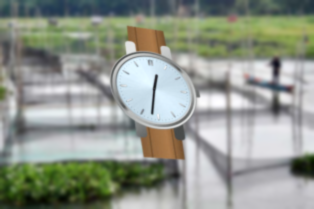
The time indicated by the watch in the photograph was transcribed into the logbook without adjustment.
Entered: 12:32
